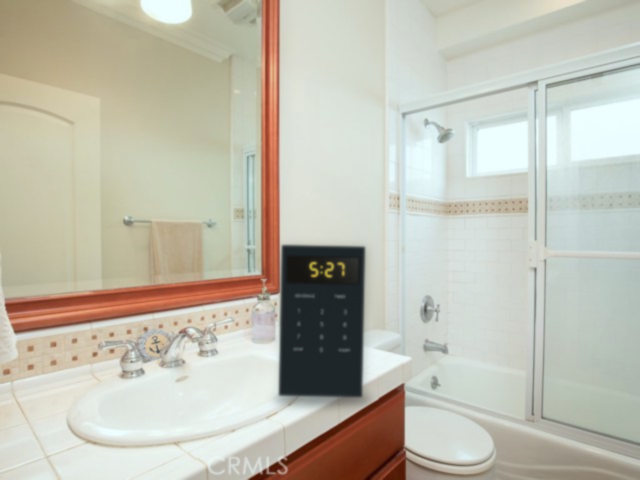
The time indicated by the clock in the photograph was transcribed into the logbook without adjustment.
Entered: 5:27
